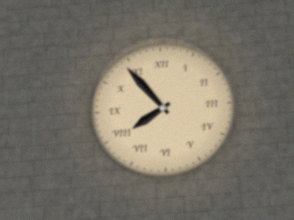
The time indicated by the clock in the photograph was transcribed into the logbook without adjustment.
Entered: 7:54
